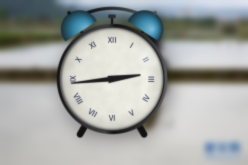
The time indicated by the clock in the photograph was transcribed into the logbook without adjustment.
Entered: 2:44
